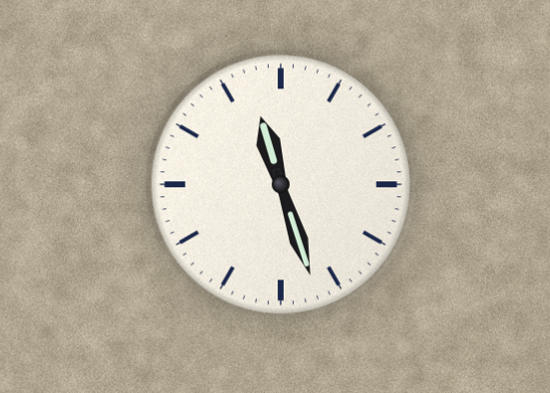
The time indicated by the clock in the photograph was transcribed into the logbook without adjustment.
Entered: 11:27
